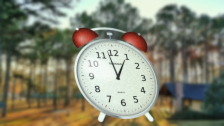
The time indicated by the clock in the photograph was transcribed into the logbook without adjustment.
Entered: 12:58
